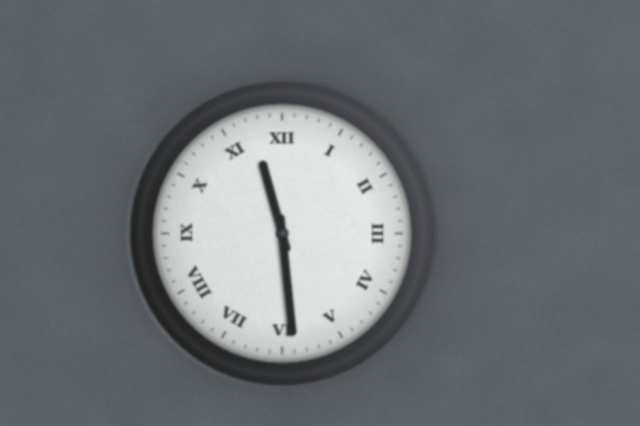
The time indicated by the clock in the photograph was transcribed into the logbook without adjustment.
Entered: 11:29
